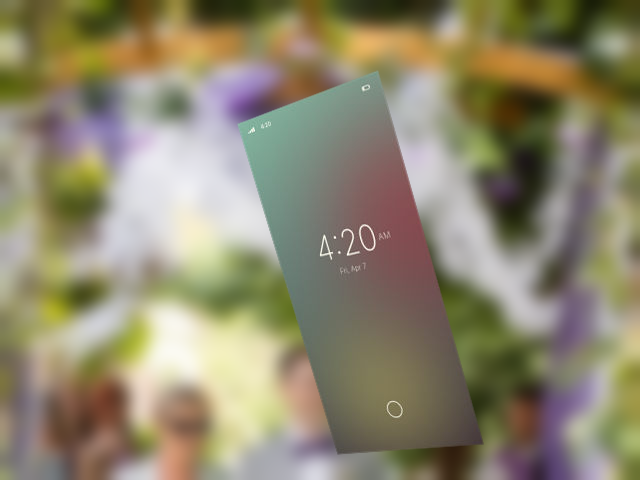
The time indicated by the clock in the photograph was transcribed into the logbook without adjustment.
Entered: 4:20
